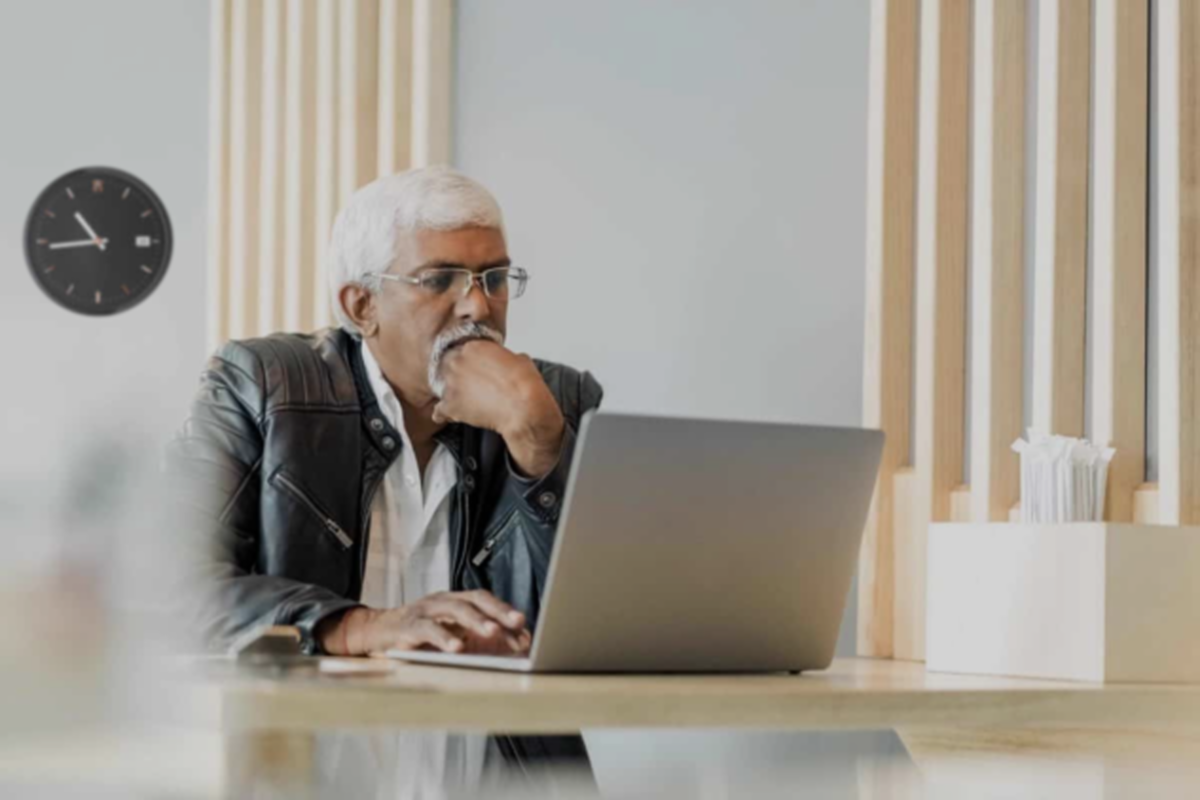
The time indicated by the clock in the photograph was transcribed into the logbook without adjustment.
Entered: 10:44
